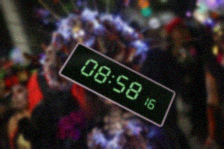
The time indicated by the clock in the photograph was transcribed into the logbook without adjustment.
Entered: 8:58:16
